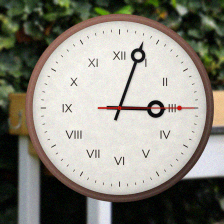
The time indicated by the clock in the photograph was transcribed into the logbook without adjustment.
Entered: 3:03:15
